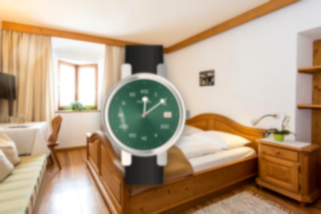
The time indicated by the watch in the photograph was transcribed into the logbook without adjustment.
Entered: 12:09
